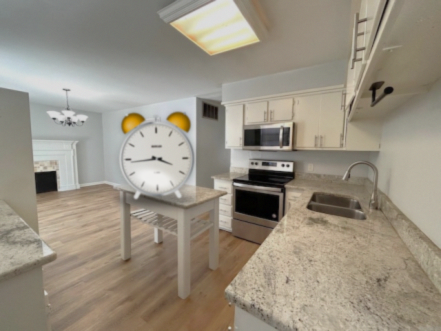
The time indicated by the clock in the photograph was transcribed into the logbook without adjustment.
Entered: 3:44
